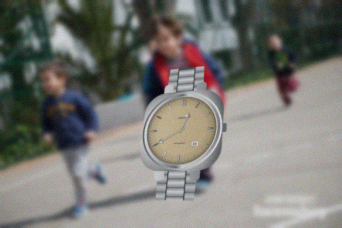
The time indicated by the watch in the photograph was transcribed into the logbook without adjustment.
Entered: 12:40
